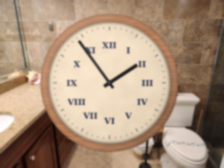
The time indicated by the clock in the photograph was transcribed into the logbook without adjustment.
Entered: 1:54
